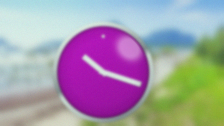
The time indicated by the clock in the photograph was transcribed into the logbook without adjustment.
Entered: 10:18
